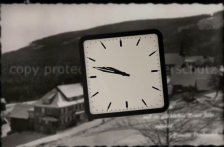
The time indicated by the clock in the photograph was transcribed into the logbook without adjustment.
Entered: 9:48
